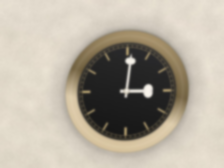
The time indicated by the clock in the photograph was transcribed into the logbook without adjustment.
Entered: 3:01
